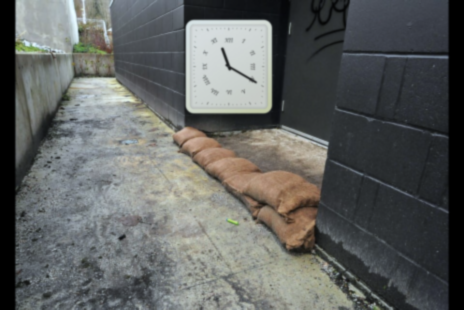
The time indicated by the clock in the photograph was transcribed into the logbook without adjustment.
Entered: 11:20
